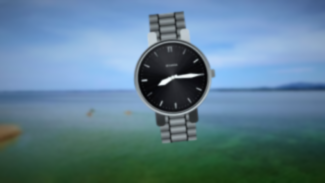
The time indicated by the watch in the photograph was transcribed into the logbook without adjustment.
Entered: 8:15
